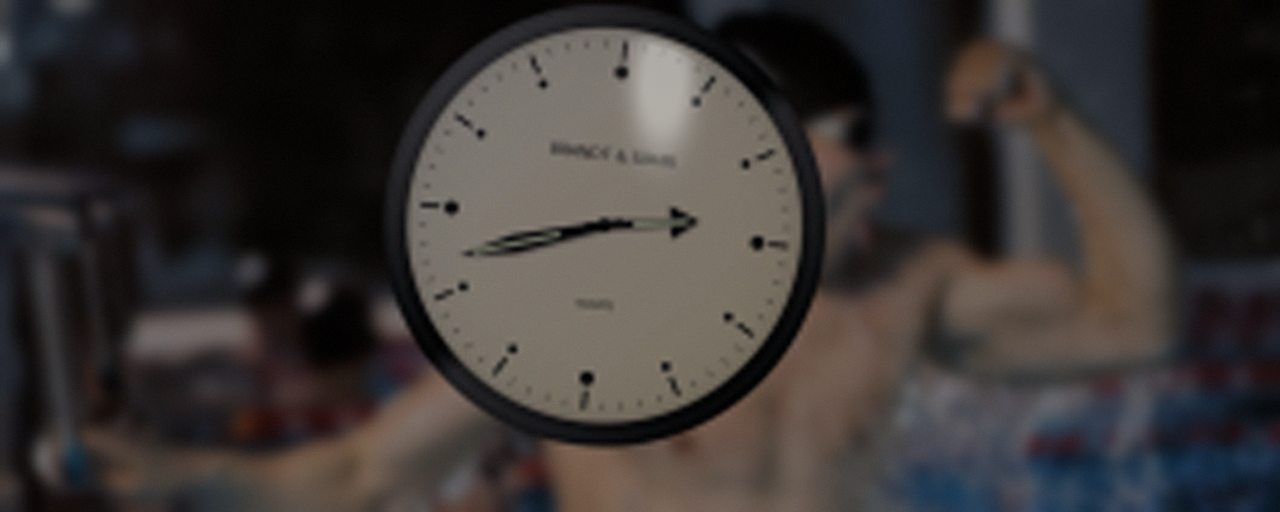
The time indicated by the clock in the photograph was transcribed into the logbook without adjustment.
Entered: 2:42
